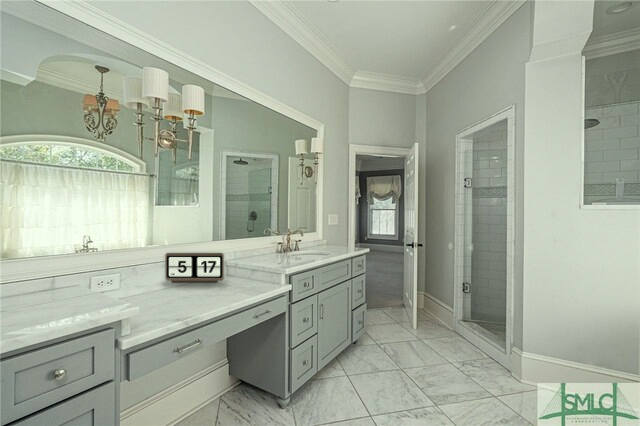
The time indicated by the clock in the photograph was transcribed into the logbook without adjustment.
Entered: 5:17
